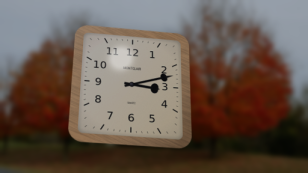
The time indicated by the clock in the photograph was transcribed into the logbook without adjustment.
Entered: 3:12
